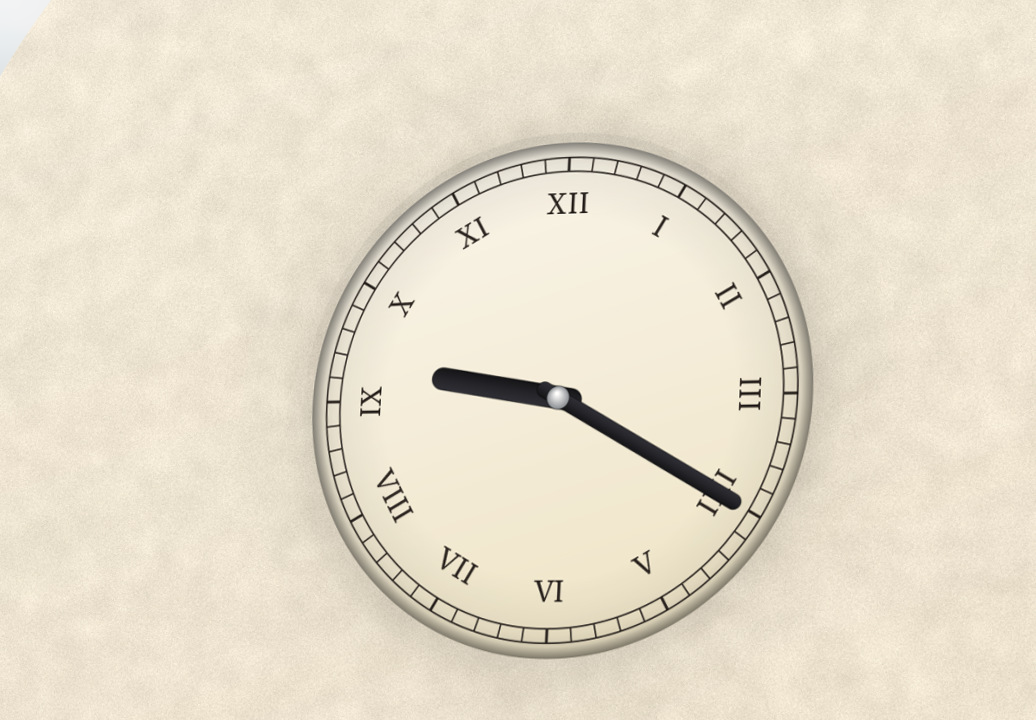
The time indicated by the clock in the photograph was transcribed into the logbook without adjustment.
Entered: 9:20
